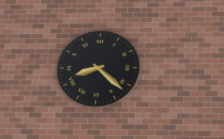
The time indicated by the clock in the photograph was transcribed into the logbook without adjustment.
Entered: 8:22
